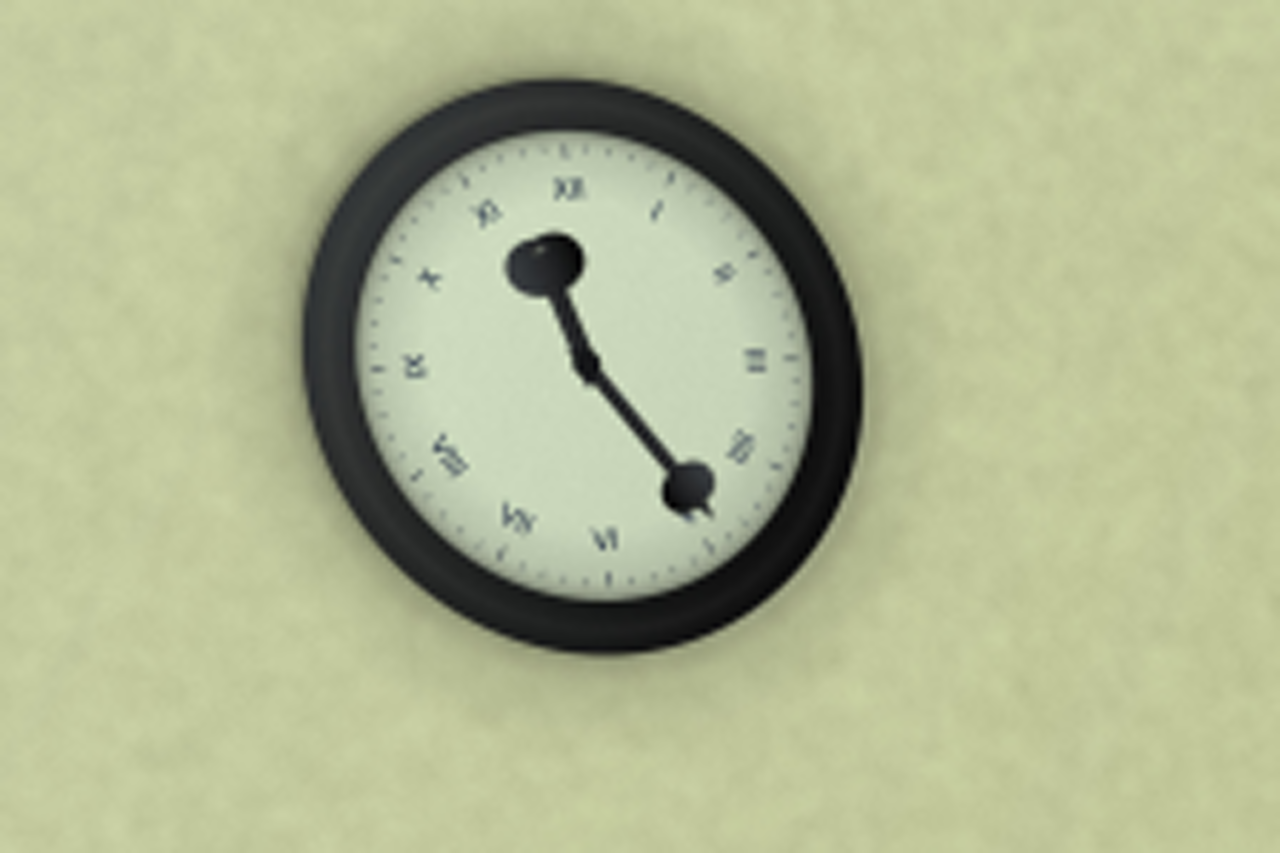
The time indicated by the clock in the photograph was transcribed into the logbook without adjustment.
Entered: 11:24
